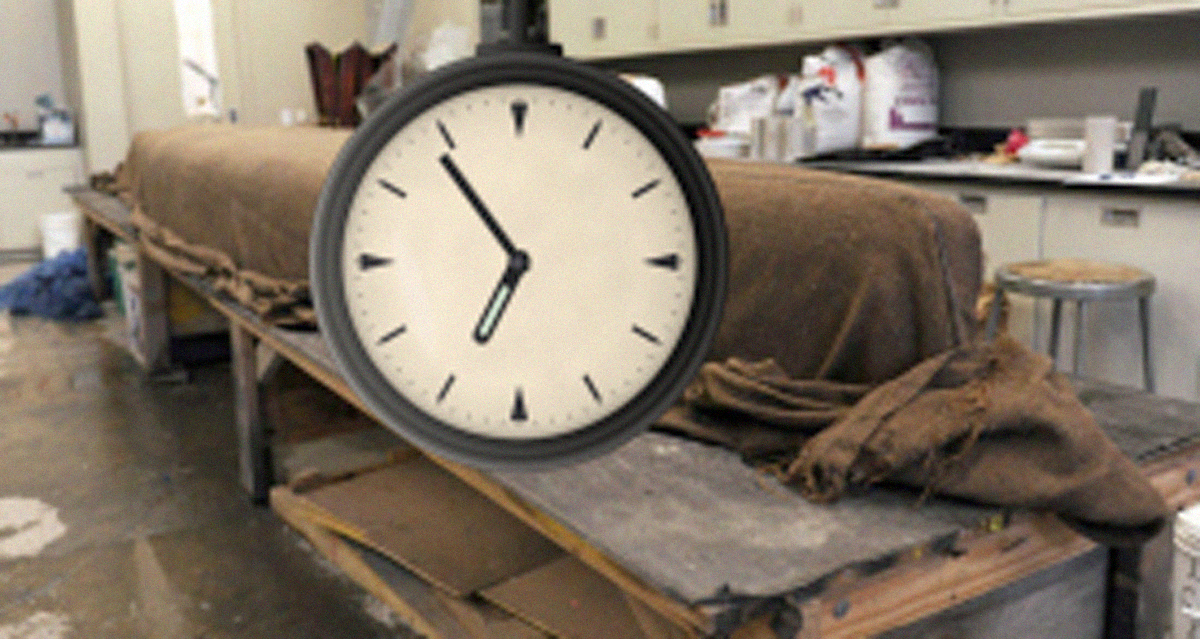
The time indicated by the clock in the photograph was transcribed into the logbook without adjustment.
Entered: 6:54
